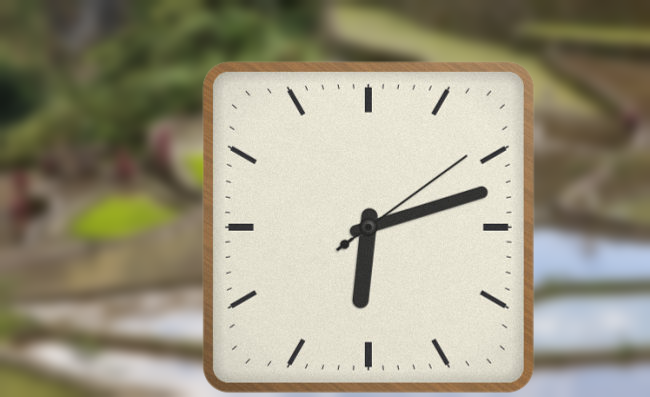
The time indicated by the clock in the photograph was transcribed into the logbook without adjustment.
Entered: 6:12:09
